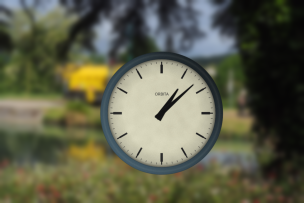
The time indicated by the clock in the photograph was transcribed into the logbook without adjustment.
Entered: 1:08
